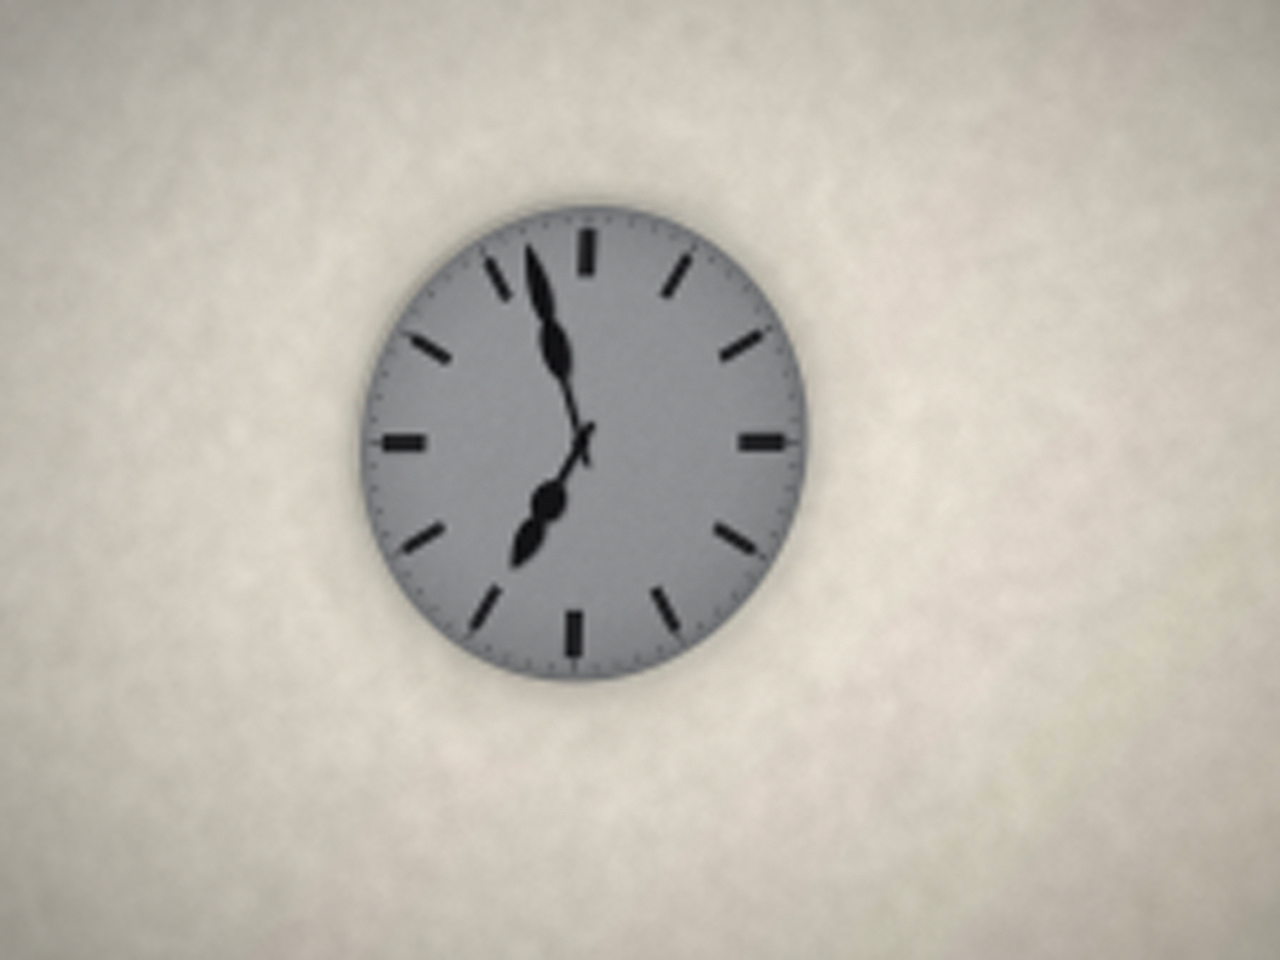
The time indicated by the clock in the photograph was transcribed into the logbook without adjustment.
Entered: 6:57
